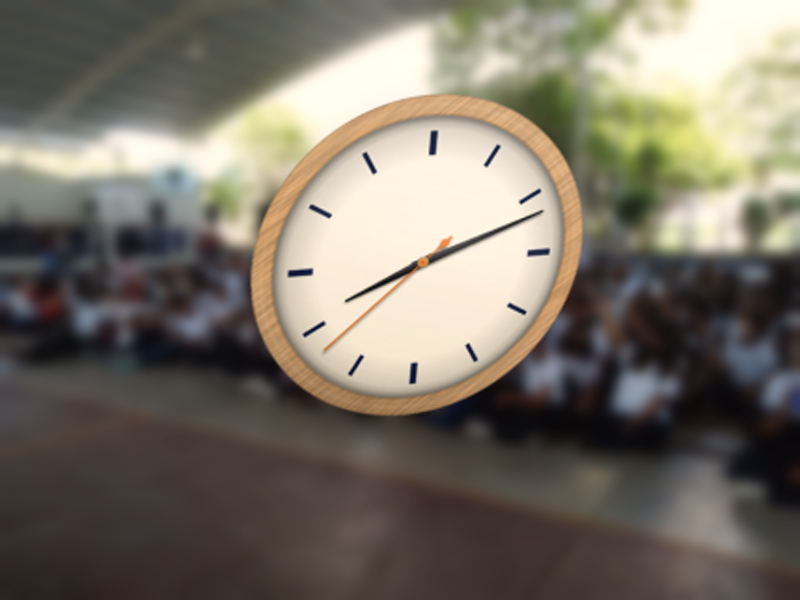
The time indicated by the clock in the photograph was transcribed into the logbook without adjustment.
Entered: 8:11:38
